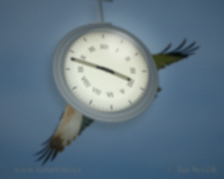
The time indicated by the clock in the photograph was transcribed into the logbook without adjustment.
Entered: 3:48
